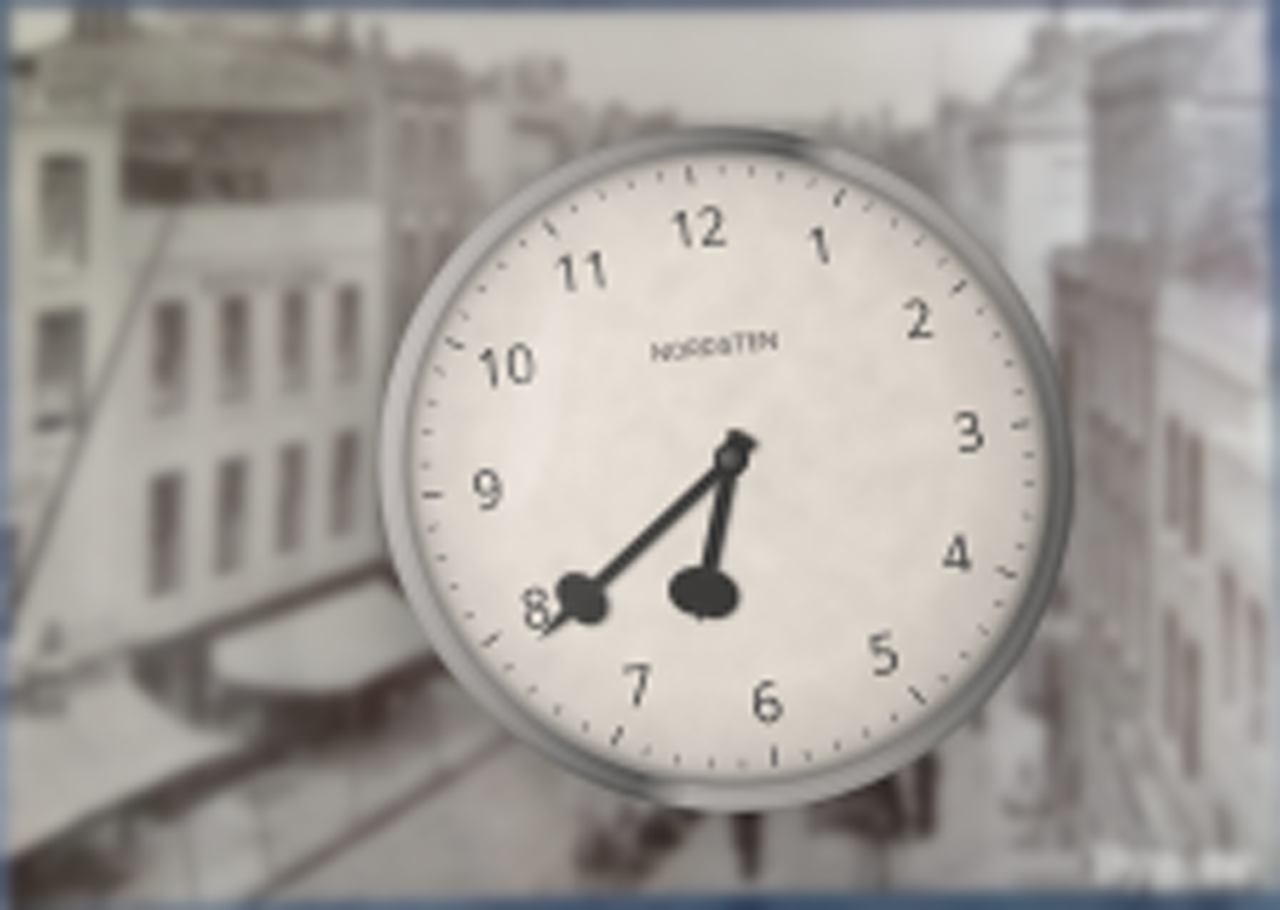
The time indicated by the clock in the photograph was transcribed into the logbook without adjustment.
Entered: 6:39
